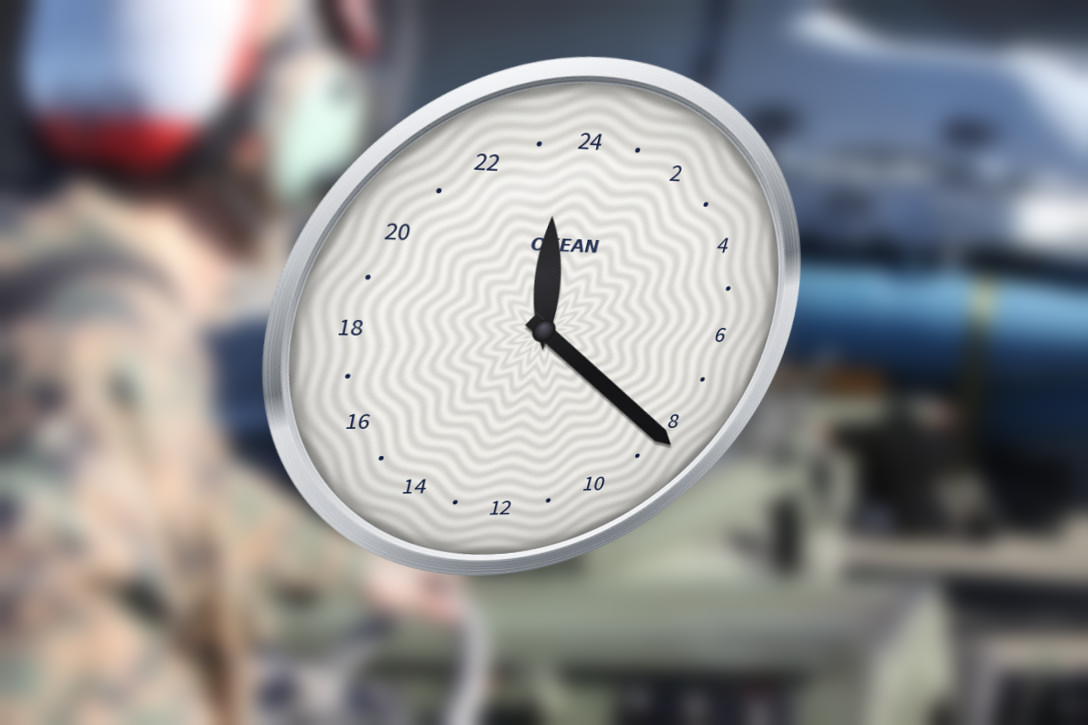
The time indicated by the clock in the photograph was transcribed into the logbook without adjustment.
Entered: 23:21
